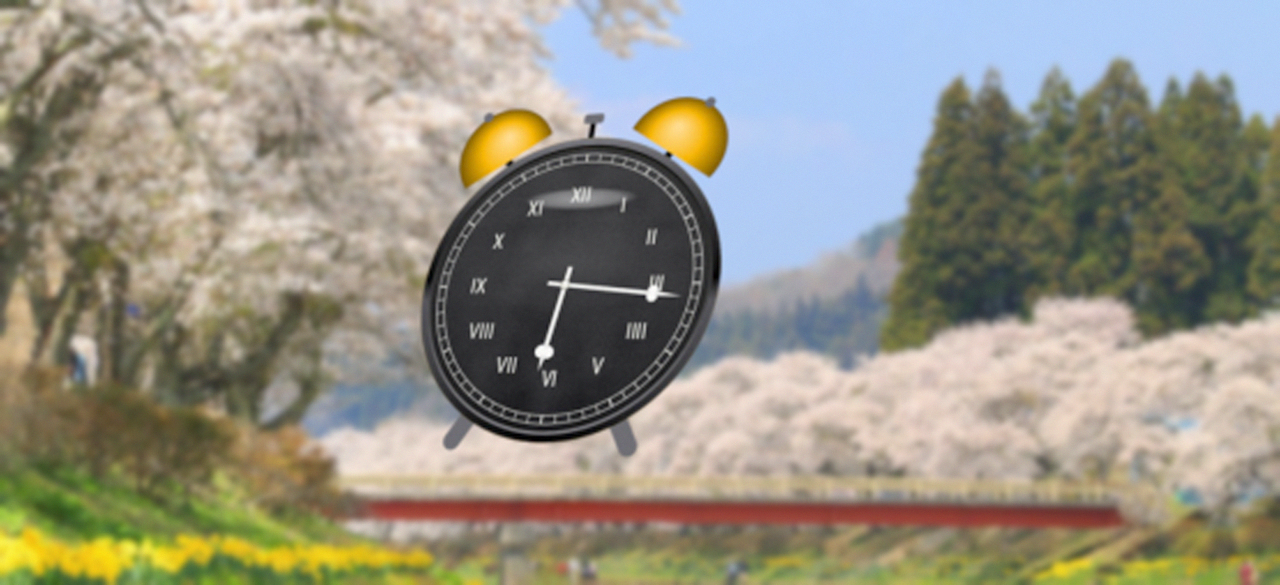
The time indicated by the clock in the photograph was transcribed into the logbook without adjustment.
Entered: 6:16
